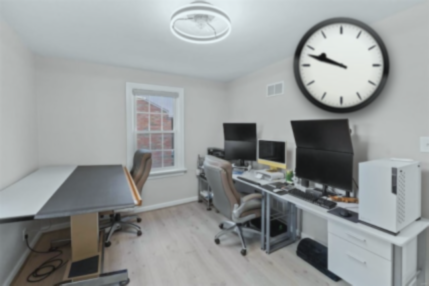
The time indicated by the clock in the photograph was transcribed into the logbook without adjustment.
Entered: 9:48
